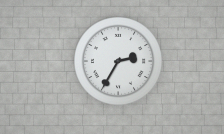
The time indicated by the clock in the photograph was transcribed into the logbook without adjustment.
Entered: 2:35
